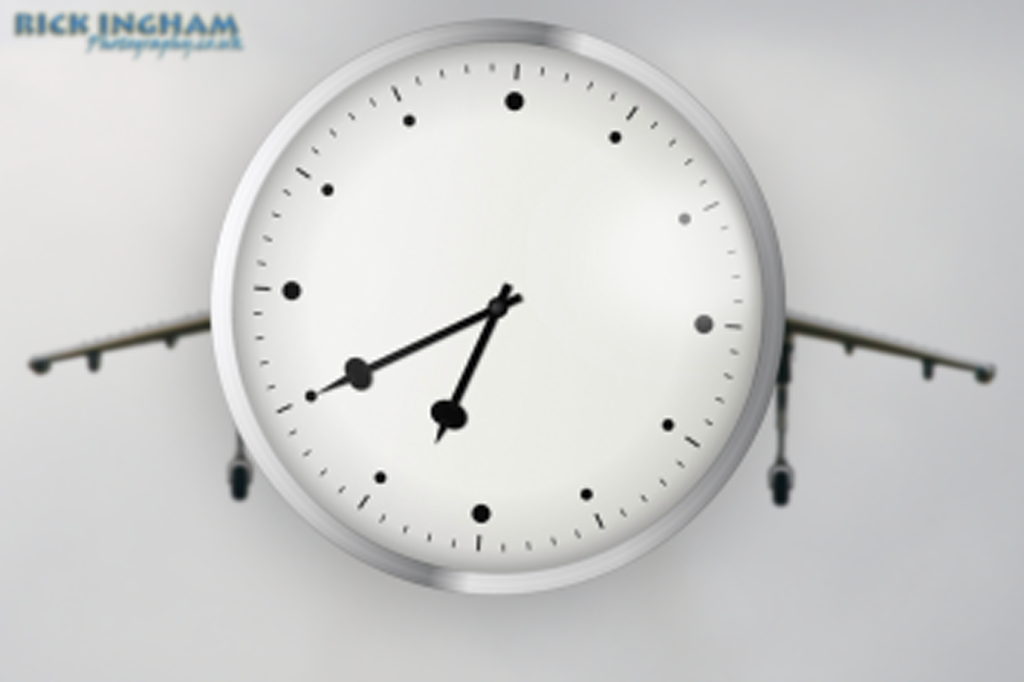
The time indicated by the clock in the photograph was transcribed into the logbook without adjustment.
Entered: 6:40
